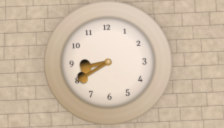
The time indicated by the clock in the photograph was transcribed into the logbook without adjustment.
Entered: 8:40
